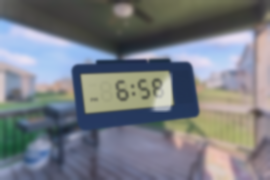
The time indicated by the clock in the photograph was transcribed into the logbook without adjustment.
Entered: 6:58
